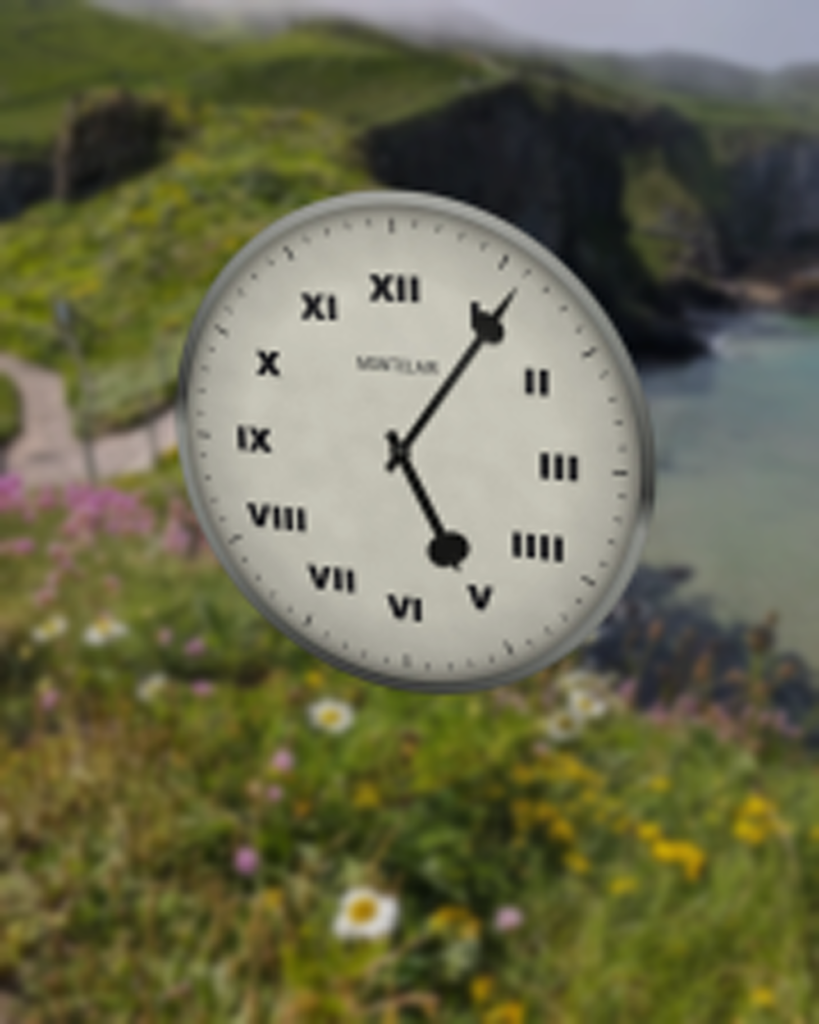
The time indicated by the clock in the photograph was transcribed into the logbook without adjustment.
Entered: 5:06
